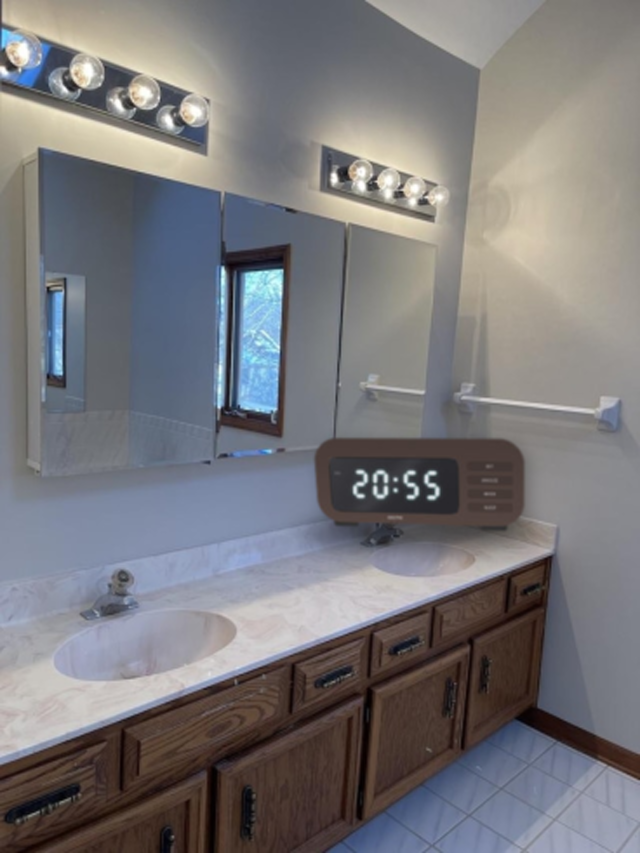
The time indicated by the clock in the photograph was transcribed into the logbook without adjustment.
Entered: 20:55
